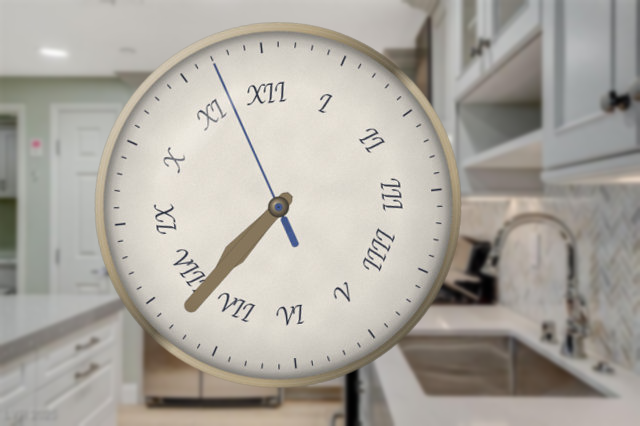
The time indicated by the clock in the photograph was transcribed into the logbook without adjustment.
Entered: 7:37:57
